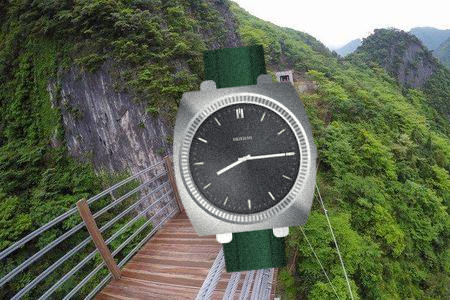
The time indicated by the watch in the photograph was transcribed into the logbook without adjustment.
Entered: 8:15
